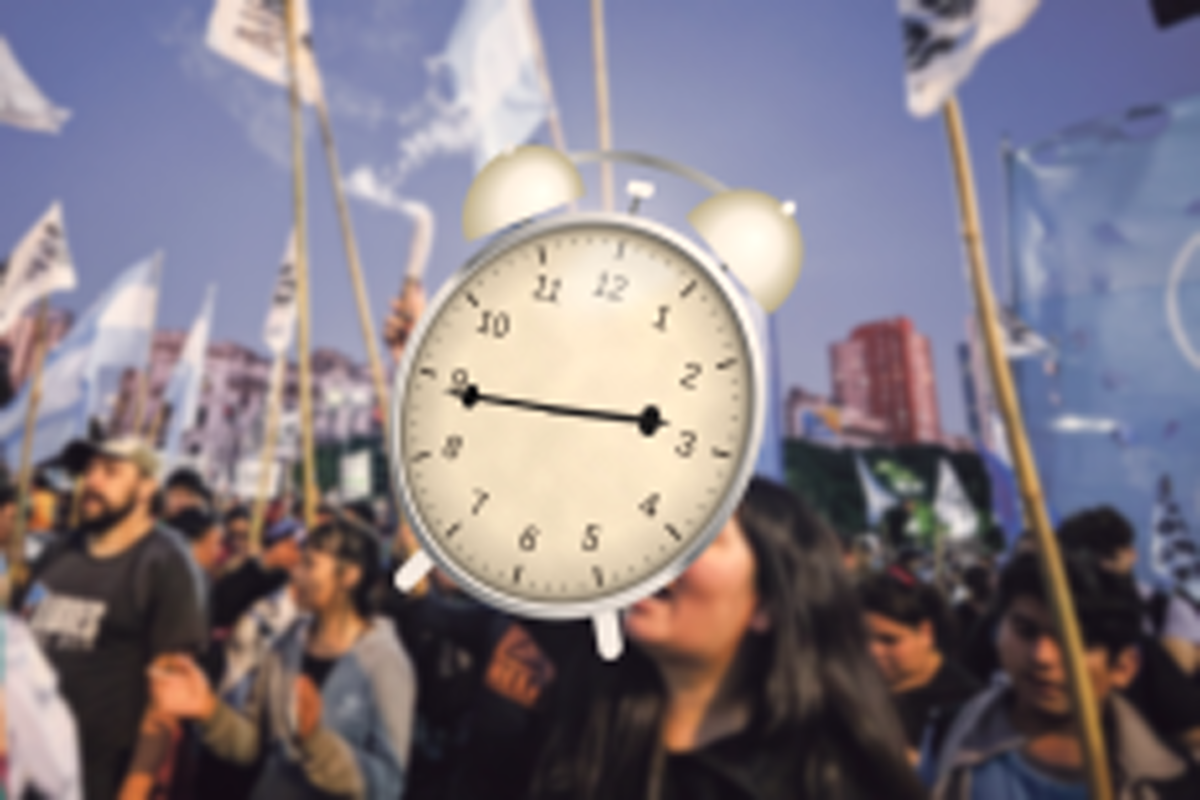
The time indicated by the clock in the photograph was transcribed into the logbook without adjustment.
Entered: 2:44
